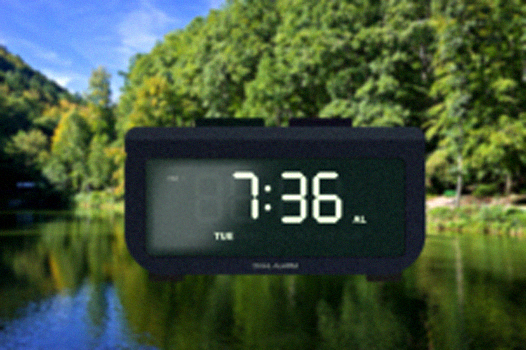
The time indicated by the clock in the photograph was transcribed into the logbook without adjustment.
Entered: 7:36
